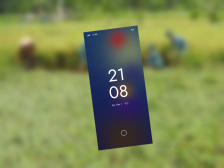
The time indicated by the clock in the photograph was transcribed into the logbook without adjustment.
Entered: 21:08
